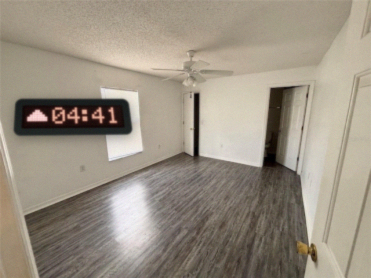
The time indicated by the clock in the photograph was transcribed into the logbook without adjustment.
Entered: 4:41
